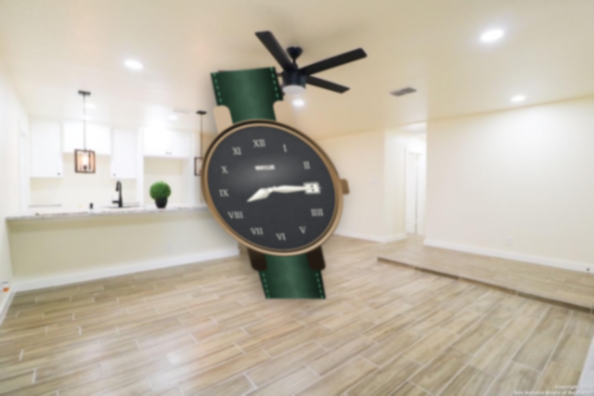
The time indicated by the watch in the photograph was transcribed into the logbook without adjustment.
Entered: 8:15
